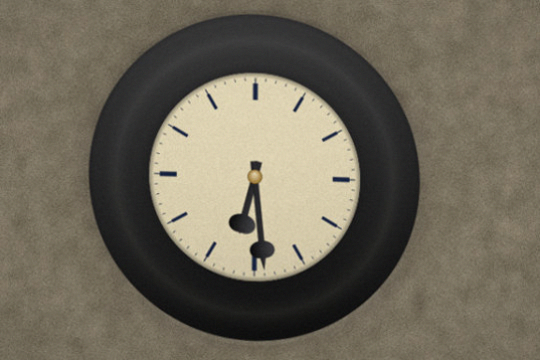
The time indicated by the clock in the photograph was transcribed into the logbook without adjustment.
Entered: 6:29
